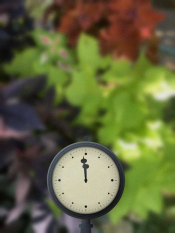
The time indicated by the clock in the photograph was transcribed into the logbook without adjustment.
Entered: 11:59
